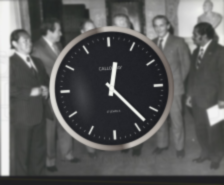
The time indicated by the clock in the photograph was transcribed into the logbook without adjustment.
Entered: 12:23
